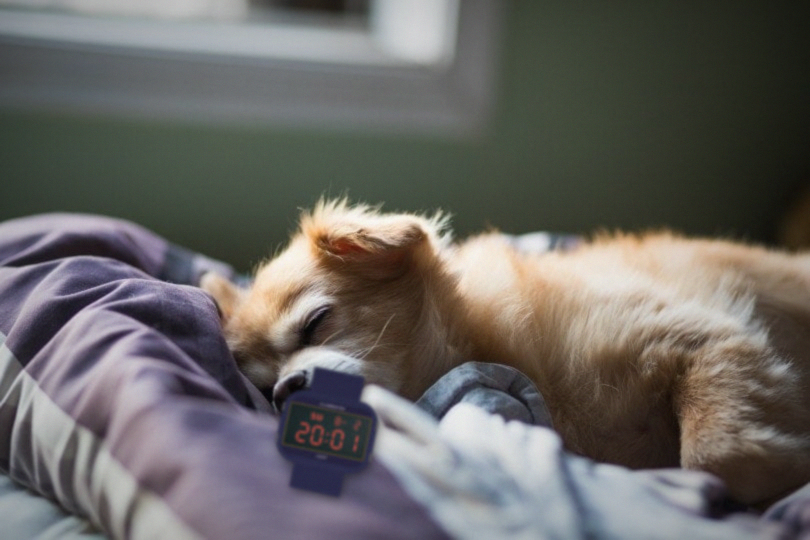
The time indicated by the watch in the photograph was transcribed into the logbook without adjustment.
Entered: 20:01
